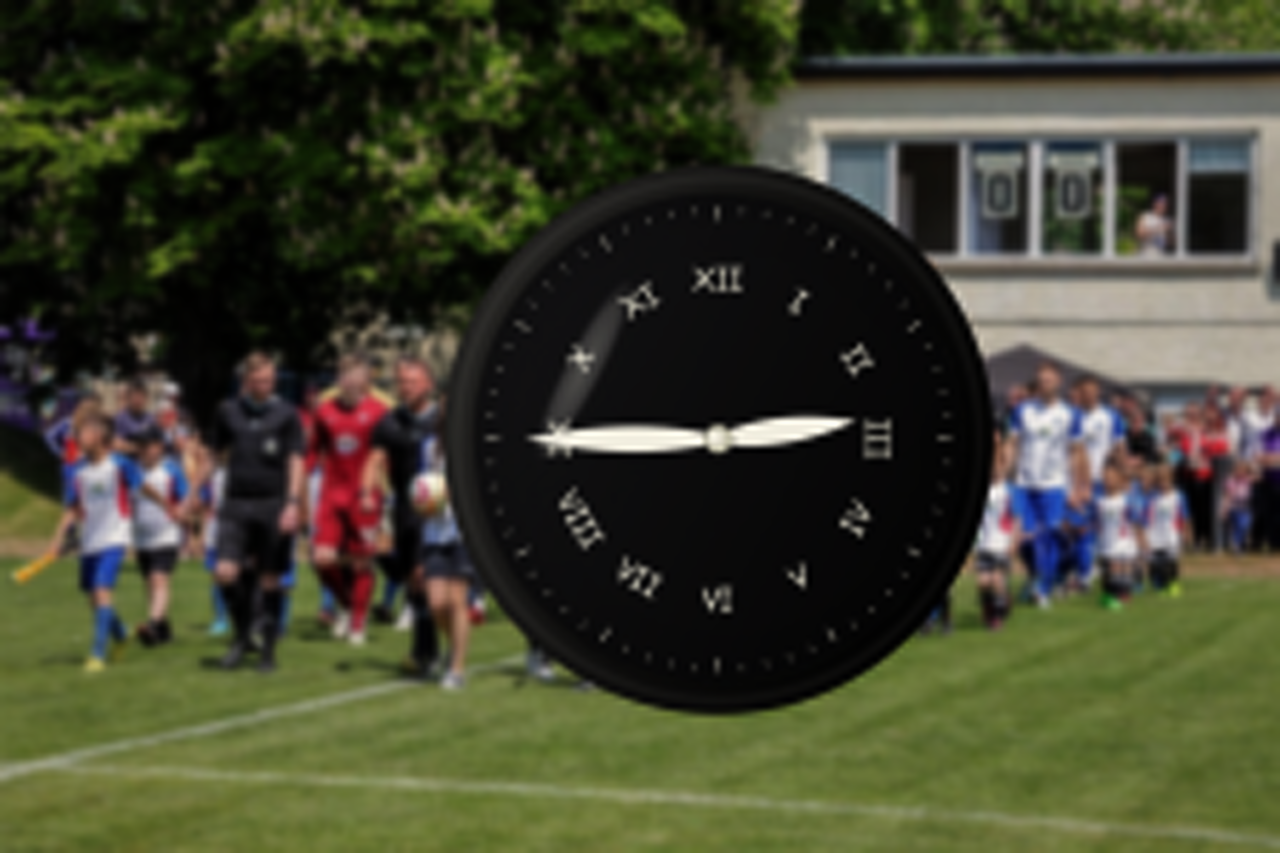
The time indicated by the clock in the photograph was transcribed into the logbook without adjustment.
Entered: 2:45
